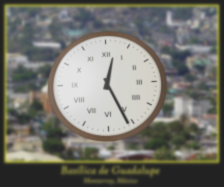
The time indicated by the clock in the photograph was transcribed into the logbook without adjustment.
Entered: 12:26
